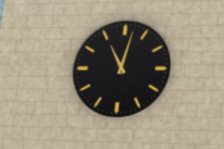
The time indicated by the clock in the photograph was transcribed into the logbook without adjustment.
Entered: 11:02
